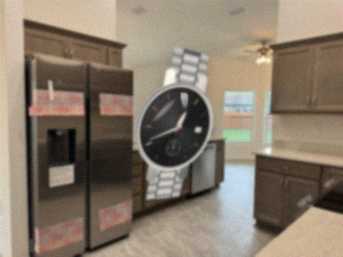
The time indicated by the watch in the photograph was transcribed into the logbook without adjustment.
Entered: 12:41
